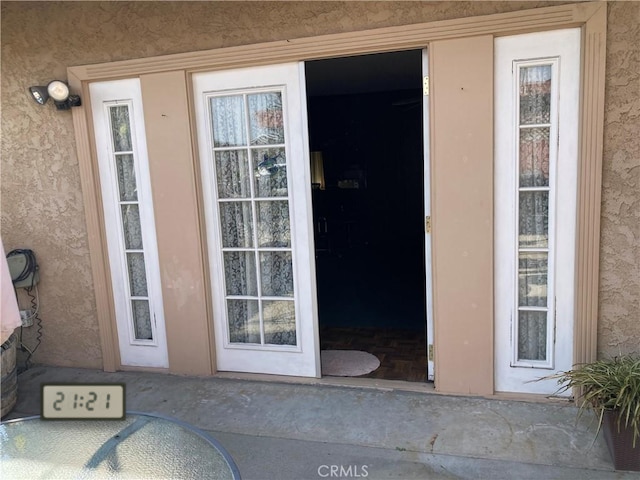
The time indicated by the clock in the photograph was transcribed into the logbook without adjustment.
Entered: 21:21
